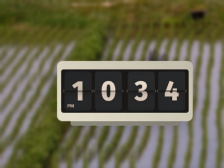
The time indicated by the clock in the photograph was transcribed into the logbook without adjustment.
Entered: 10:34
